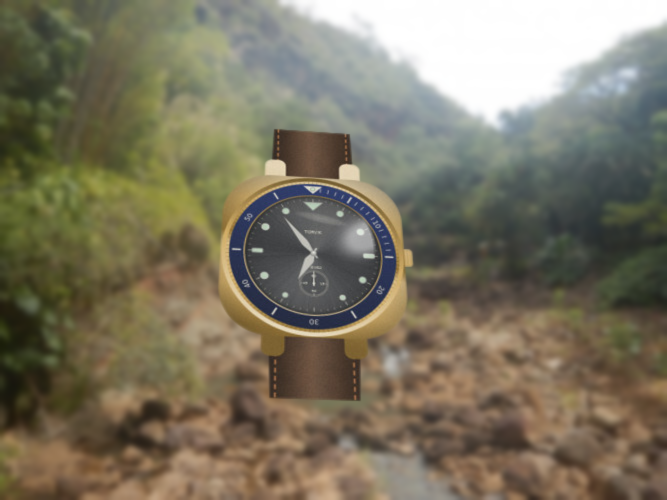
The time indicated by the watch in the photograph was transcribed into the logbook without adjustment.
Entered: 6:54
